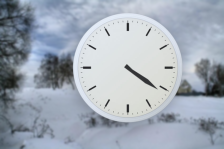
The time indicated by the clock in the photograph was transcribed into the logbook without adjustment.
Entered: 4:21
